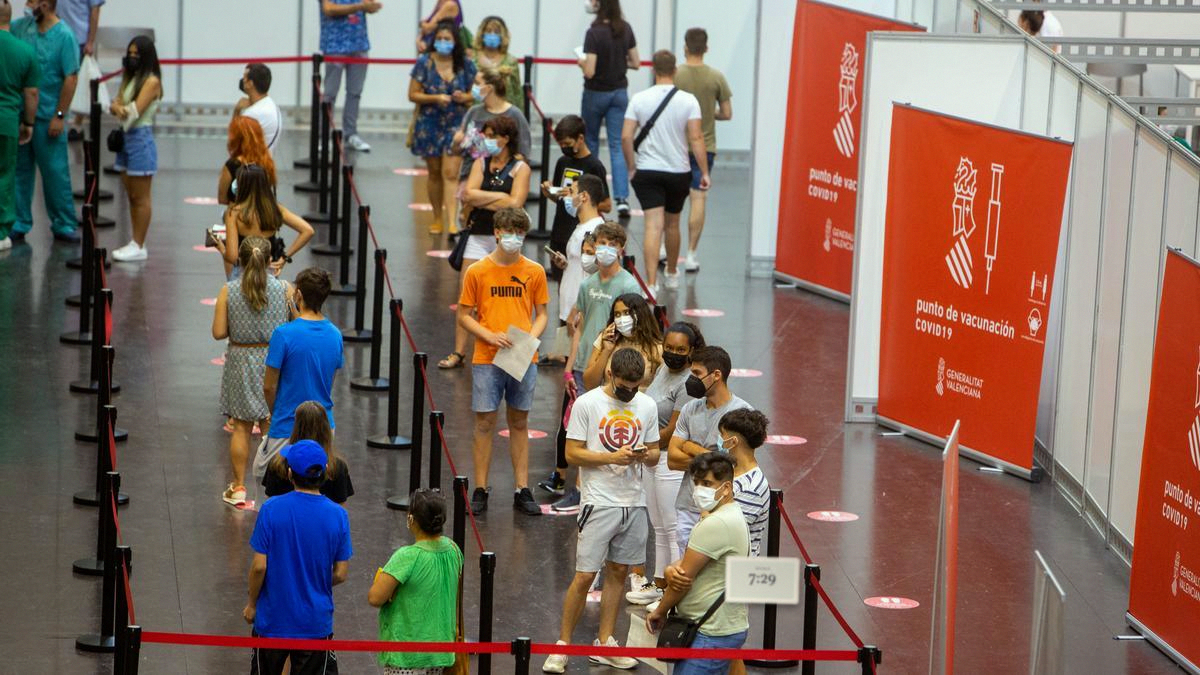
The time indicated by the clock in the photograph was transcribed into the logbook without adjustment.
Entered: 7:29
